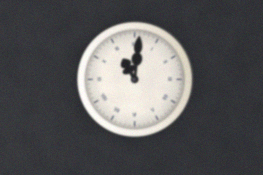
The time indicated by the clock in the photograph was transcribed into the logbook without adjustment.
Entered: 11:01
